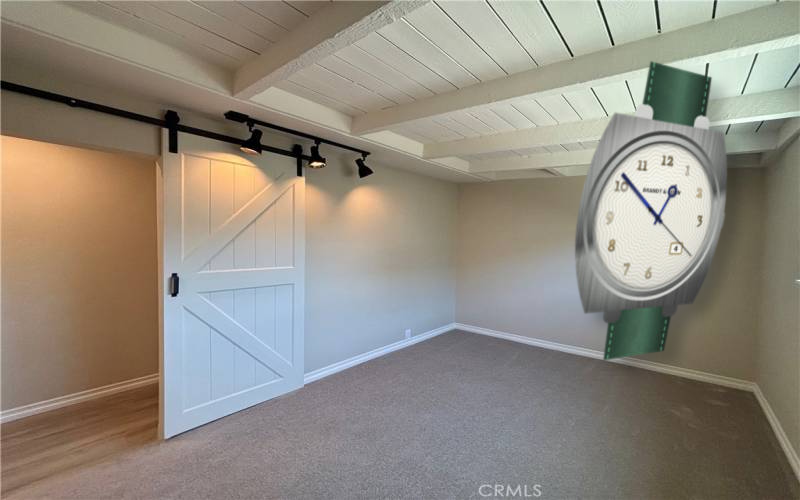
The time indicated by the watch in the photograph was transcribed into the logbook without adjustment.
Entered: 12:51:21
